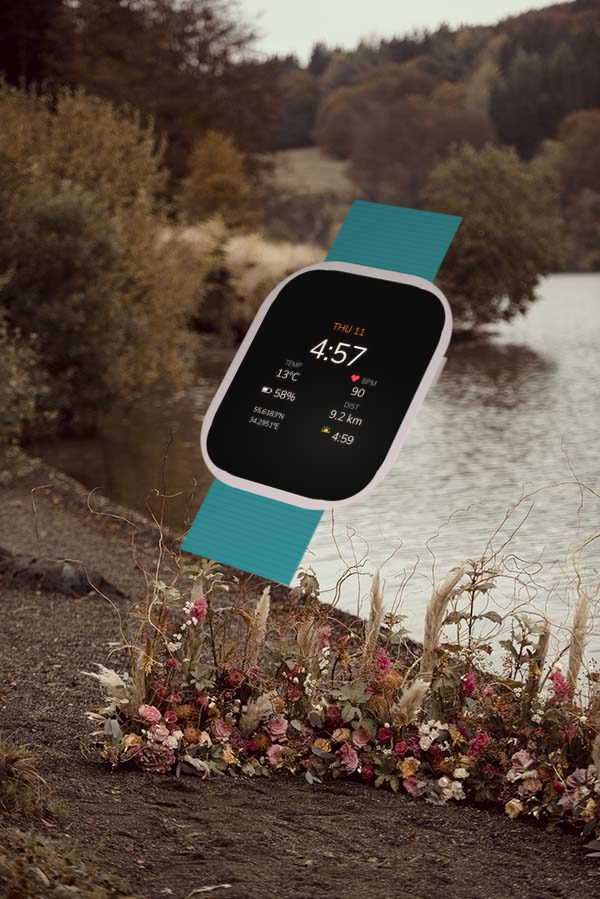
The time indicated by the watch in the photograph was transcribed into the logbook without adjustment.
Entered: 4:57
